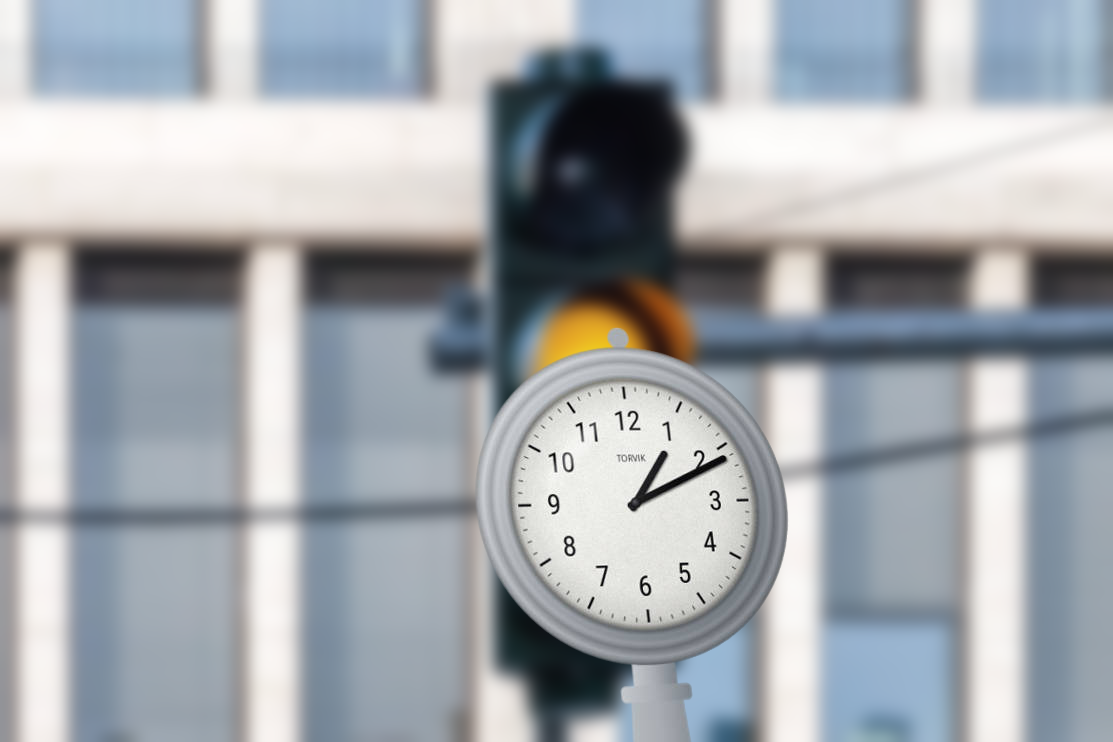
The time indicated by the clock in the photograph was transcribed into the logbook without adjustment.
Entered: 1:11
